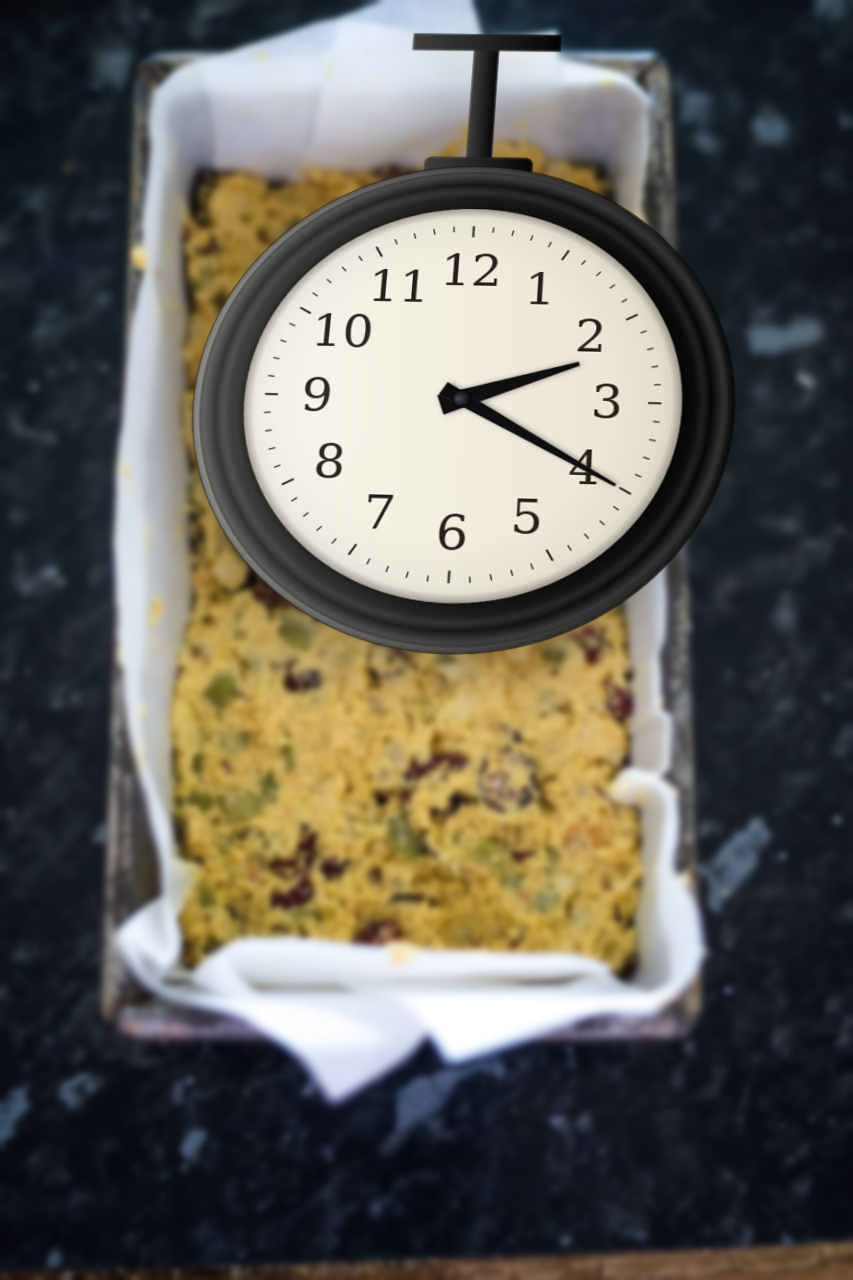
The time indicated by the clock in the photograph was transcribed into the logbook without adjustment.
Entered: 2:20
